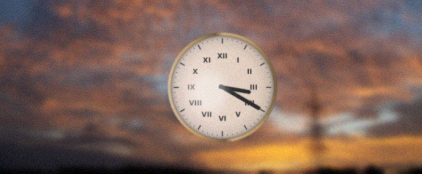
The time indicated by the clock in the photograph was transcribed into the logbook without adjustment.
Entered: 3:20
